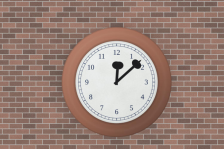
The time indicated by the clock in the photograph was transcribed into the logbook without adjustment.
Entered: 12:08
